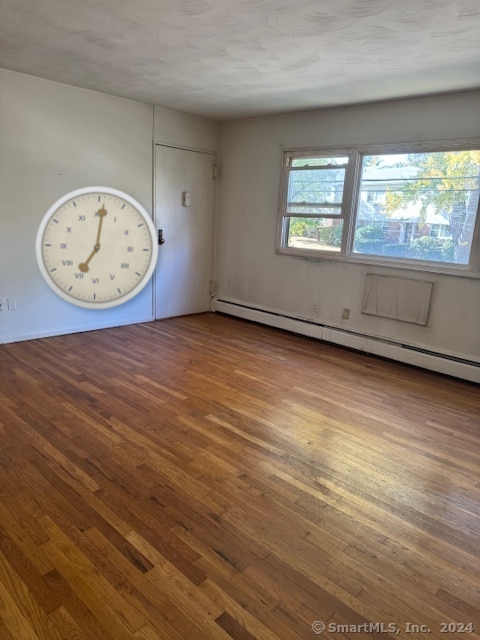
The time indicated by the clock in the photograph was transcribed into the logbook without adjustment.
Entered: 7:01
